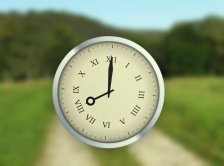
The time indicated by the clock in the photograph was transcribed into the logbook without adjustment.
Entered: 8:00
